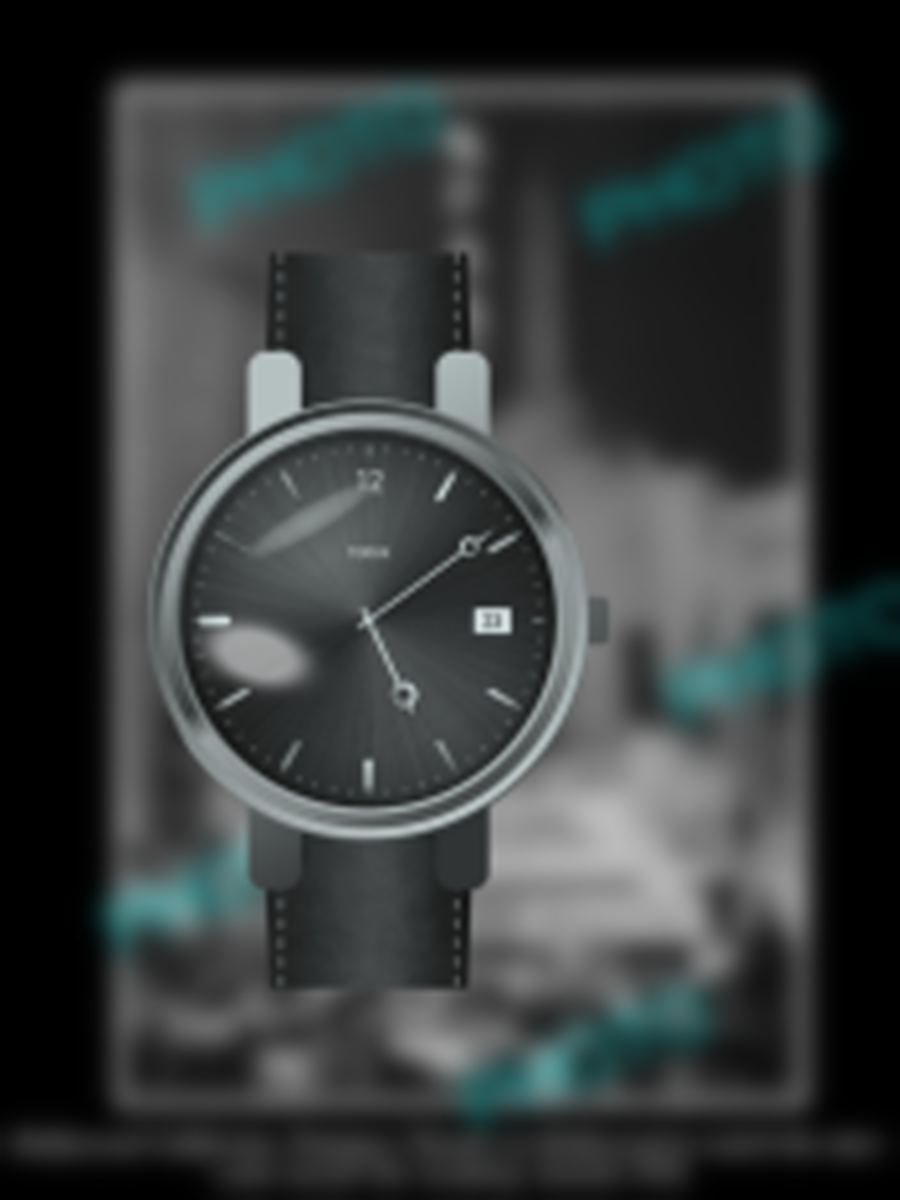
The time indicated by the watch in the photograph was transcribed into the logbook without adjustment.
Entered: 5:09
